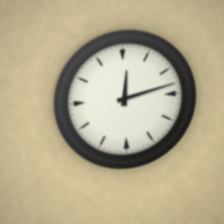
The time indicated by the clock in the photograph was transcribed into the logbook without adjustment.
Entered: 12:13
